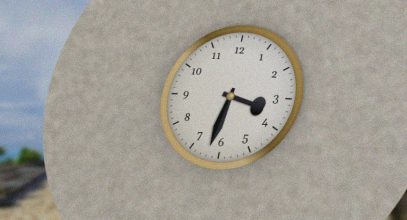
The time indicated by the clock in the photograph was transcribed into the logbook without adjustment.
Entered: 3:32
